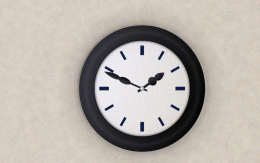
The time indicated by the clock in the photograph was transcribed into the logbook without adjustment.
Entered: 1:49
